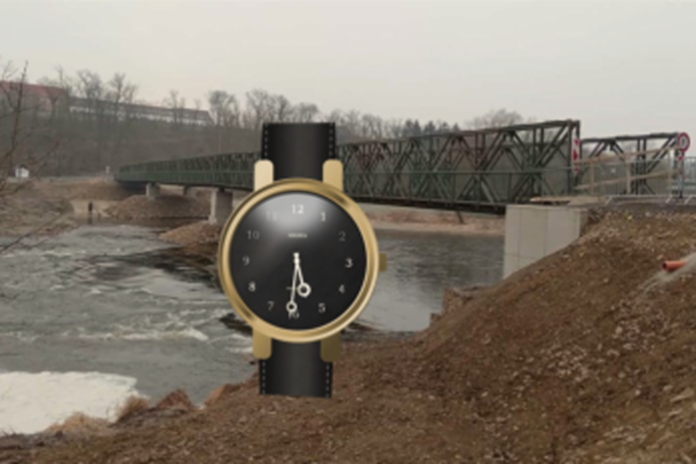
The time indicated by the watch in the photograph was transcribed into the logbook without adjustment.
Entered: 5:31
